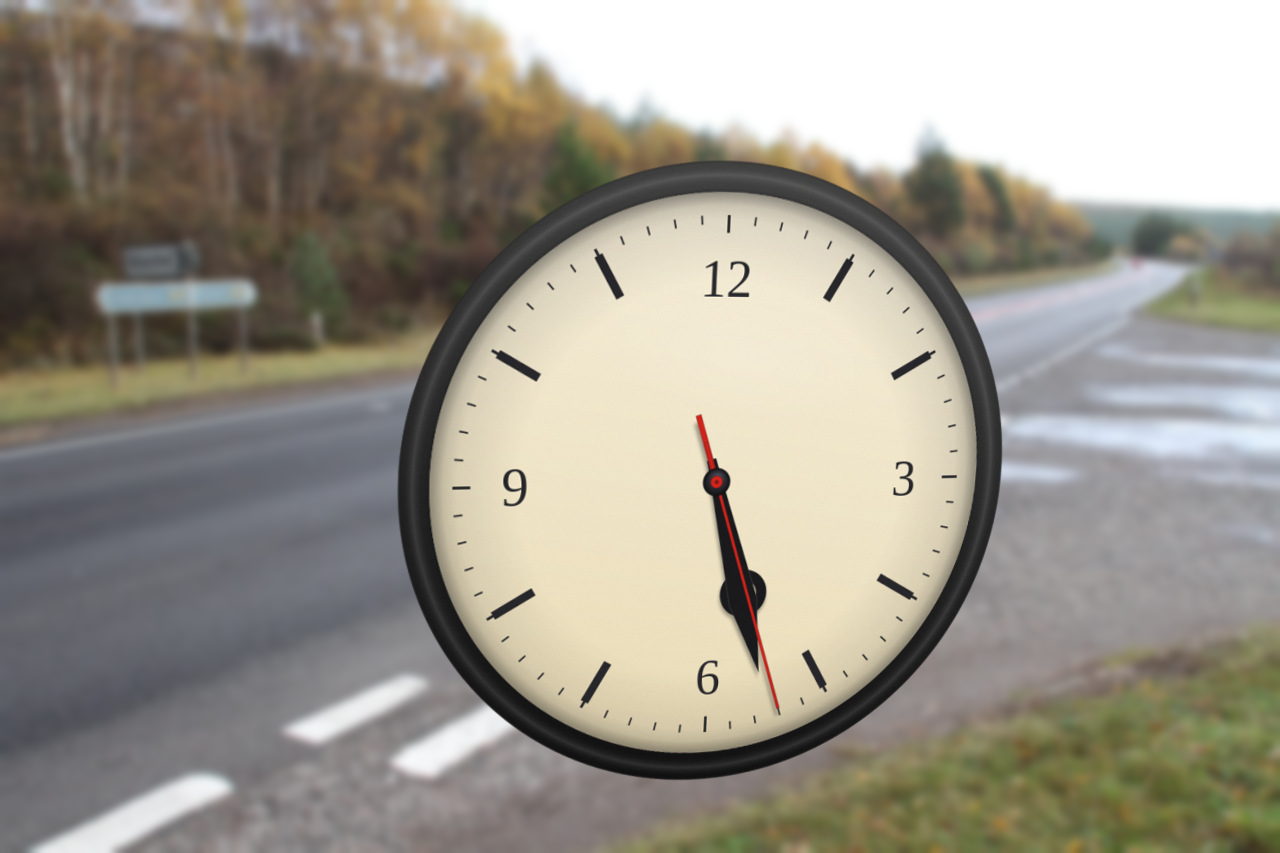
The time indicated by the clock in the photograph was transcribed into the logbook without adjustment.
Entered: 5:27:27
